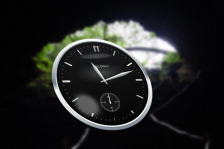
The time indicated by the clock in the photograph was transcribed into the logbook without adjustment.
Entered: 11:12
